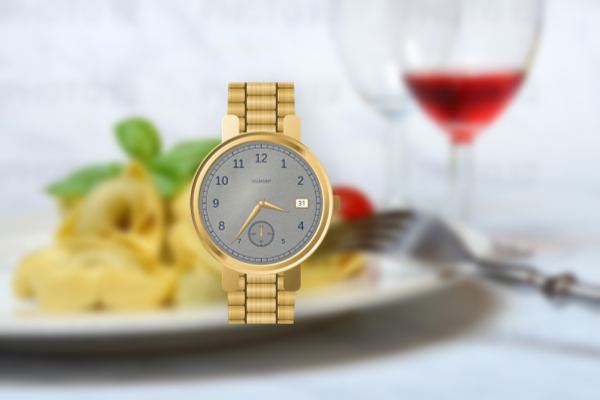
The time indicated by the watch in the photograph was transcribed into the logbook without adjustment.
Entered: 3:36
